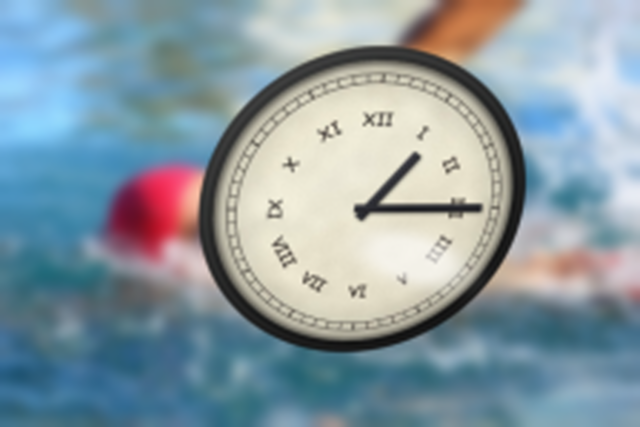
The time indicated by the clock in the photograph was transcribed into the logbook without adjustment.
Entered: 1:15
